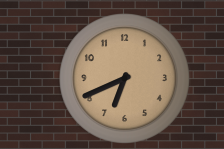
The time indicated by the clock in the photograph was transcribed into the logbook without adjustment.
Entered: 6:41
